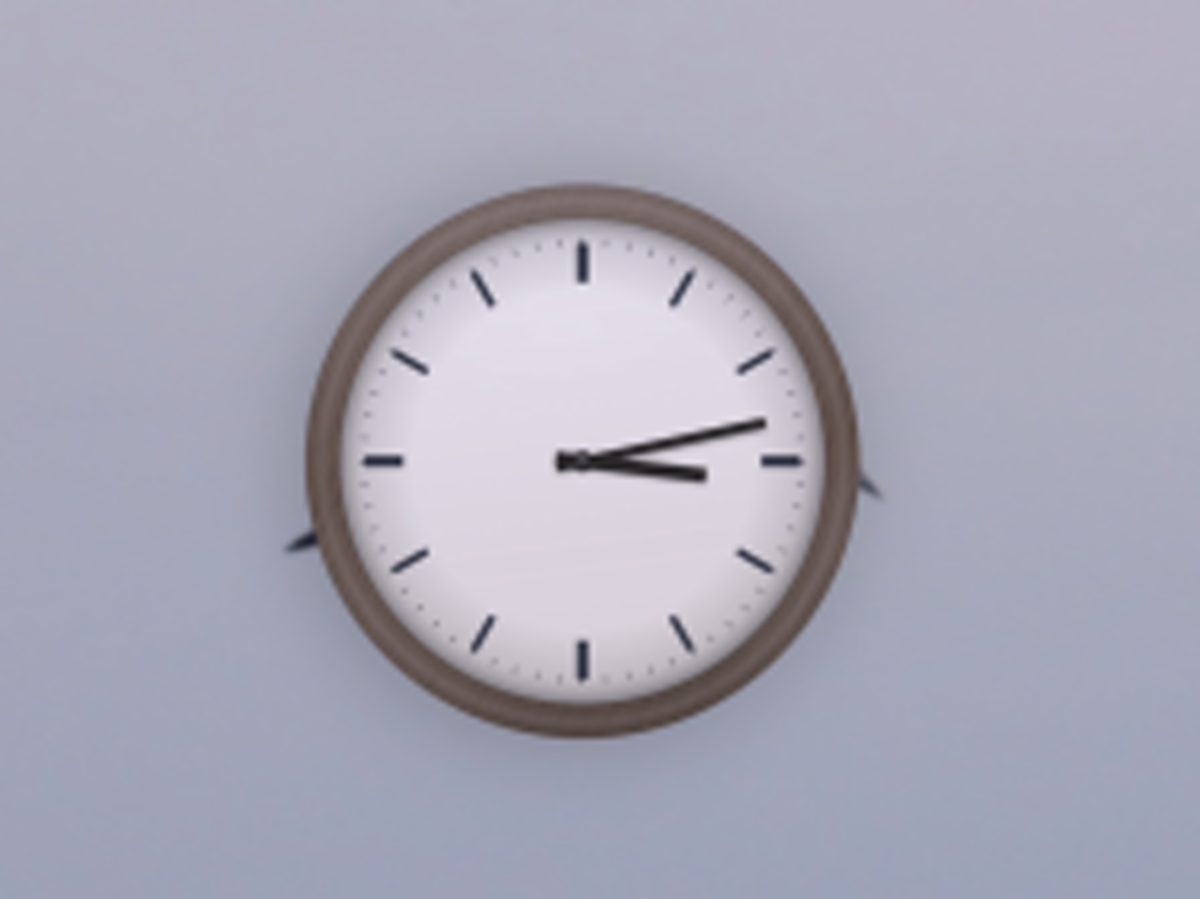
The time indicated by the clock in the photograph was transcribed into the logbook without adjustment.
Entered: 3:13
